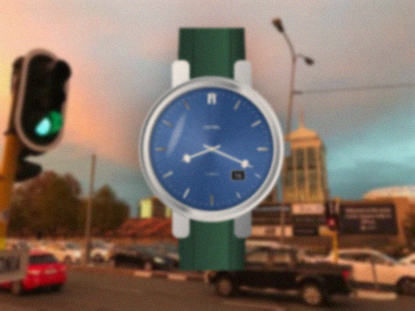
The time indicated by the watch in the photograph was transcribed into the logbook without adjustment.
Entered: 8:19
